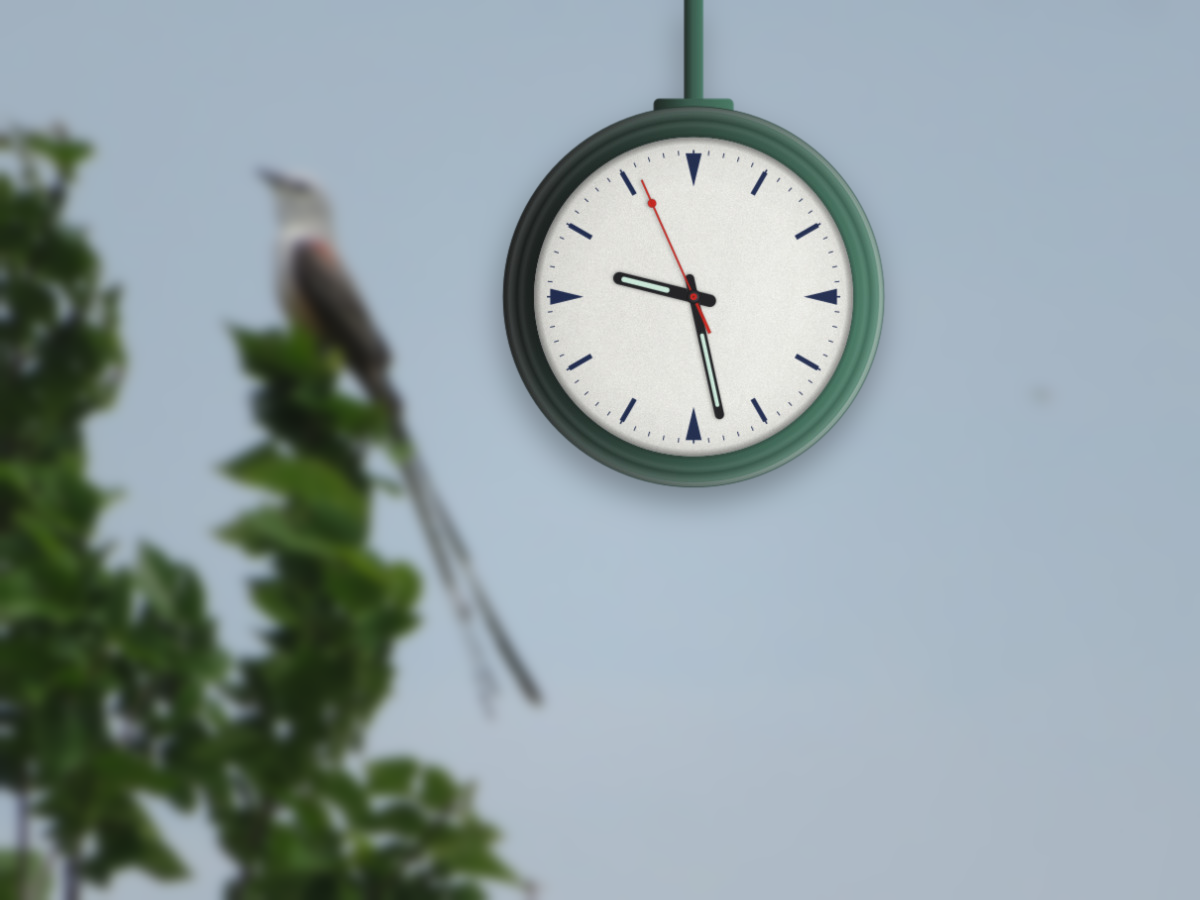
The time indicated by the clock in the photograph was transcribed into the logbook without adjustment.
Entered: 9:27:56
